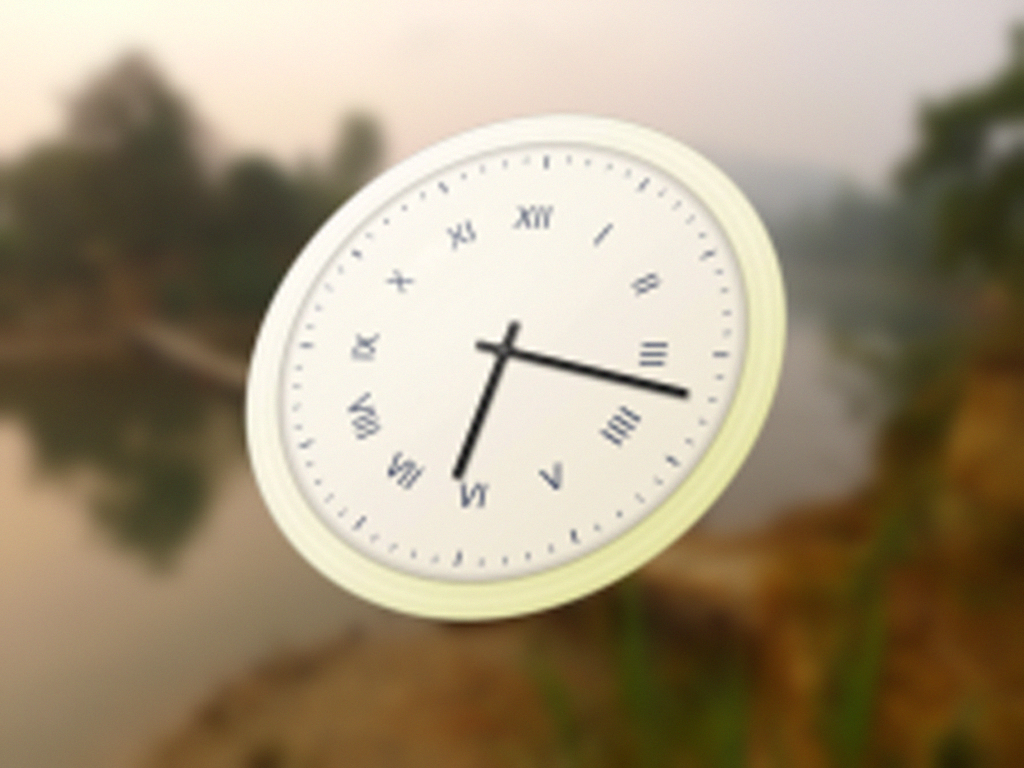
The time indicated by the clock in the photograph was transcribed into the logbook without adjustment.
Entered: 6:17
